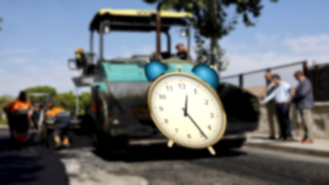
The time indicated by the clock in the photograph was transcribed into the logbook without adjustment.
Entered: 12:24
